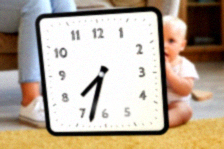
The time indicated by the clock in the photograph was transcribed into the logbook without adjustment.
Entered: 7:33
